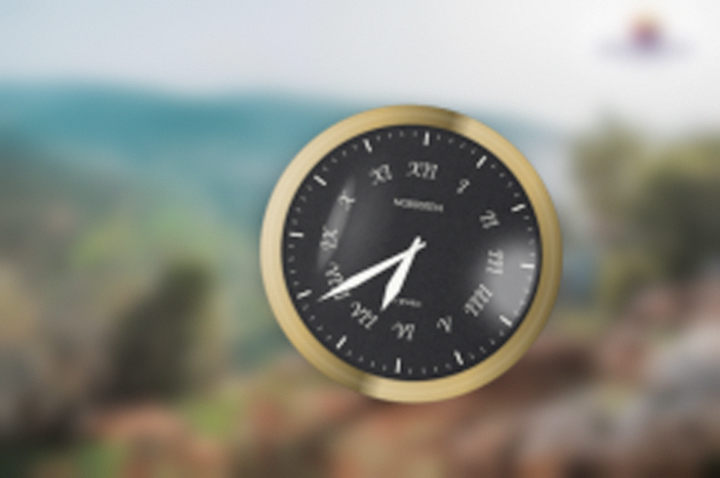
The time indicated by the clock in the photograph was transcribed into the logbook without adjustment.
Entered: 6:39
